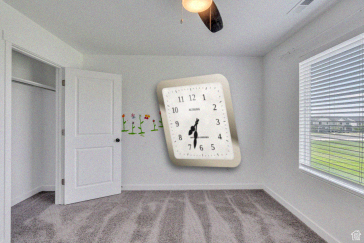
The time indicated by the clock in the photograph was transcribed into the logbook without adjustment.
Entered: 7:33
